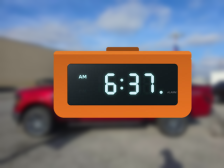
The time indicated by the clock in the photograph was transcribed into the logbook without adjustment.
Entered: 6:37
